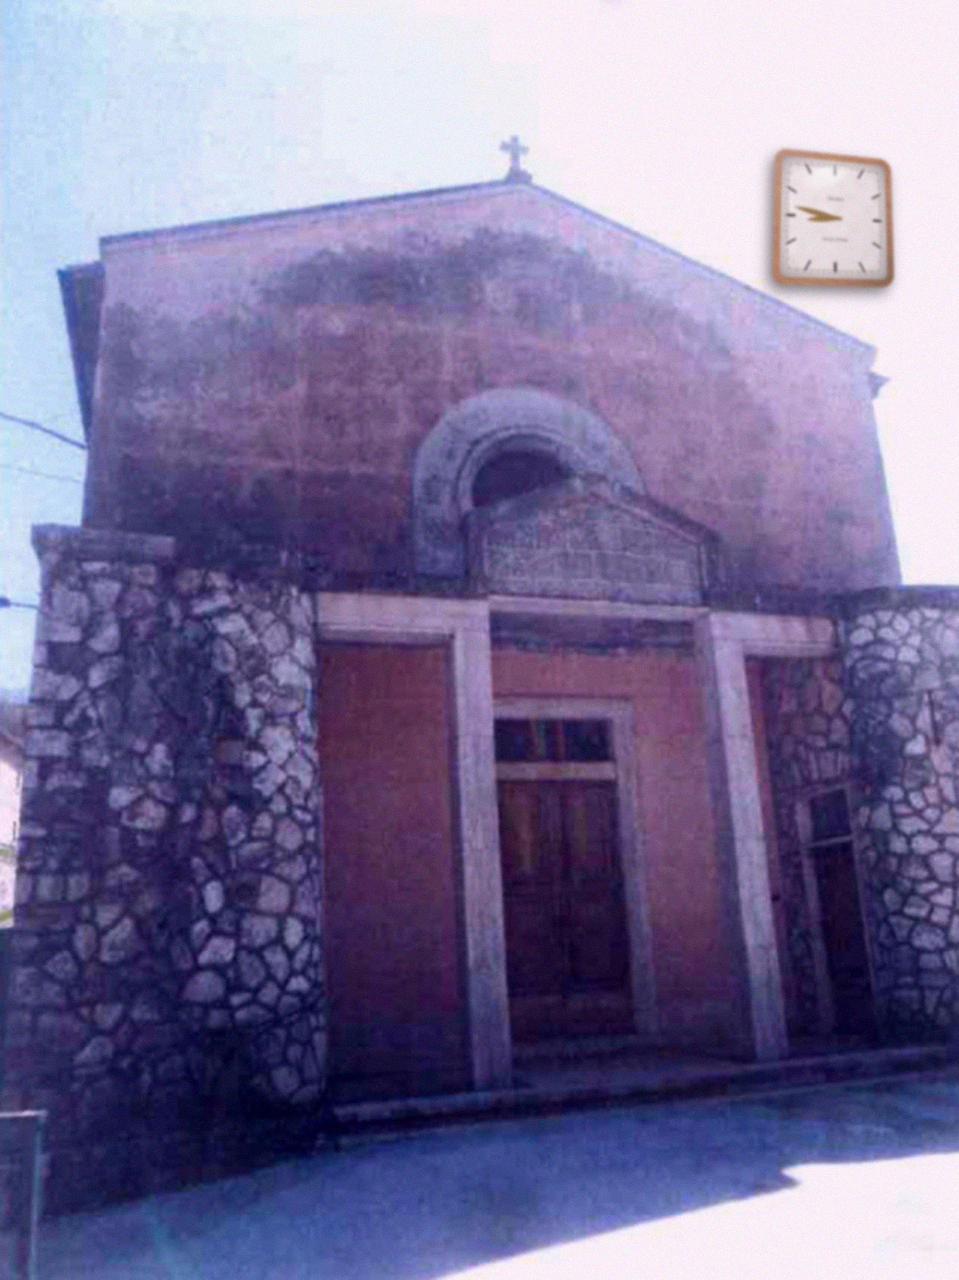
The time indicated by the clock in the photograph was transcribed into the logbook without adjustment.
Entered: 8:47
